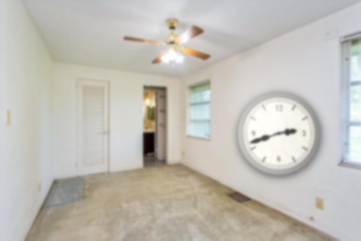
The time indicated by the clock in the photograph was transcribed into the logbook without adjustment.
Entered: 2:42
